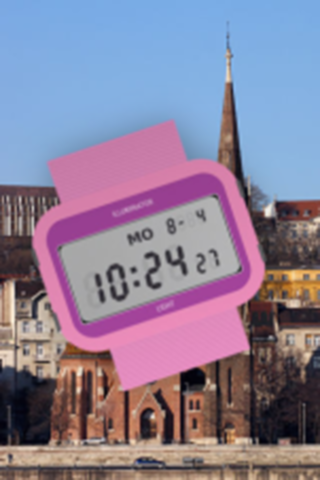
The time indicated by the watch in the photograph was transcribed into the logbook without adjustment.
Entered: 10:24:27
